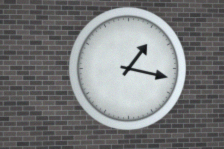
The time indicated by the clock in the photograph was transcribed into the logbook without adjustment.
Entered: 1:17
